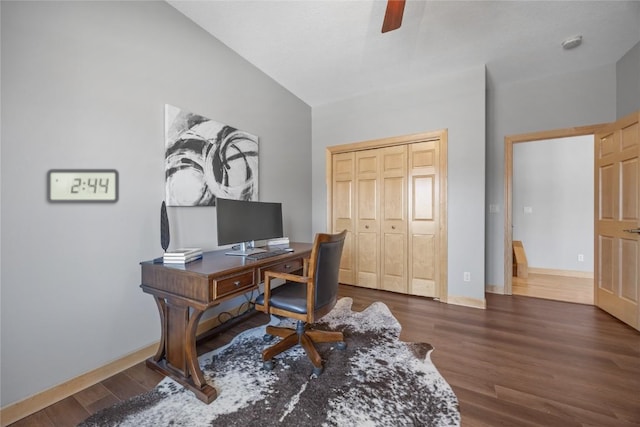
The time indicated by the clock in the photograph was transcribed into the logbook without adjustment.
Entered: 2:44
